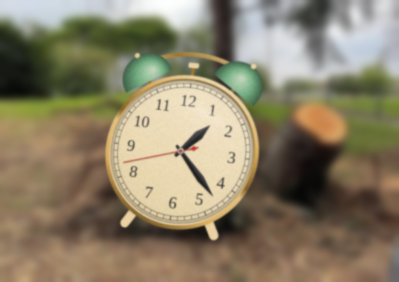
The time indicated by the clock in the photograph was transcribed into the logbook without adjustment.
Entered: 1:22:42
